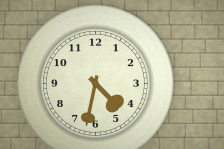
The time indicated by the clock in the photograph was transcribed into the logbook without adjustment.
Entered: 4:32
